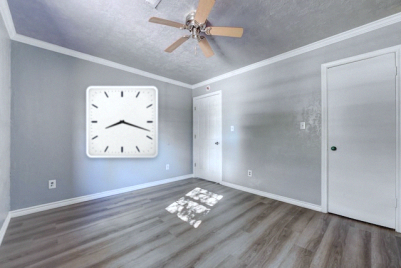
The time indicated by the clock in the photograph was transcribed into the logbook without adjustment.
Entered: 8:18
